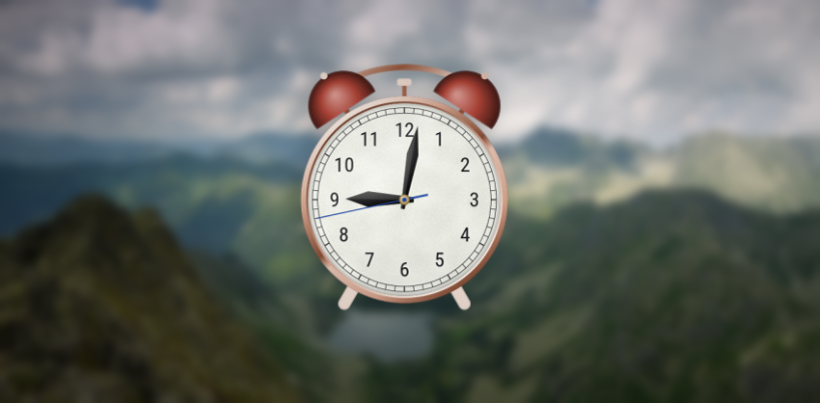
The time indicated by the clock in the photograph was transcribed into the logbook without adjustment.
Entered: 9:01:43
